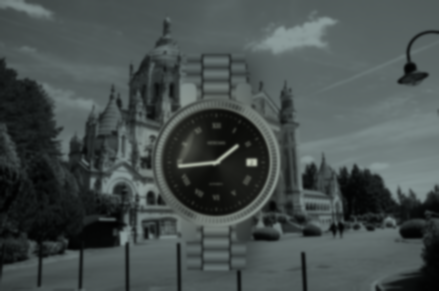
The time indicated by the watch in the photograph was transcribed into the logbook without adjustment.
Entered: 1:44
